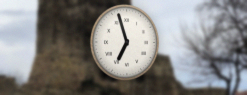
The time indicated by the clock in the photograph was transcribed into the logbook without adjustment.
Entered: 6:57
